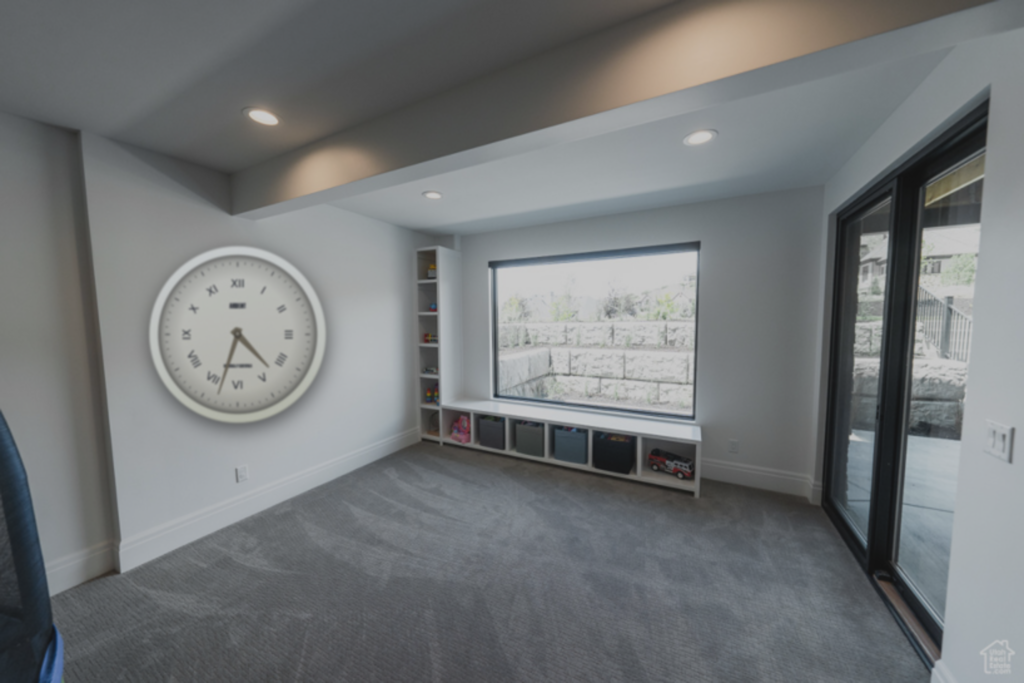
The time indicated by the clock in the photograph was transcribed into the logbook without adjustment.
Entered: 4:33
